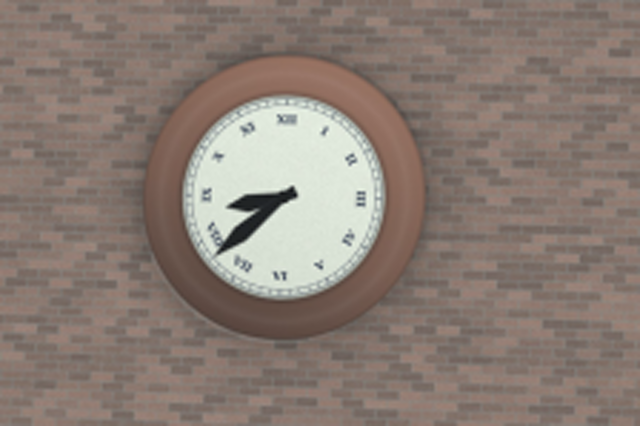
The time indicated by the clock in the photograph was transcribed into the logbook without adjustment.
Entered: 8:38
